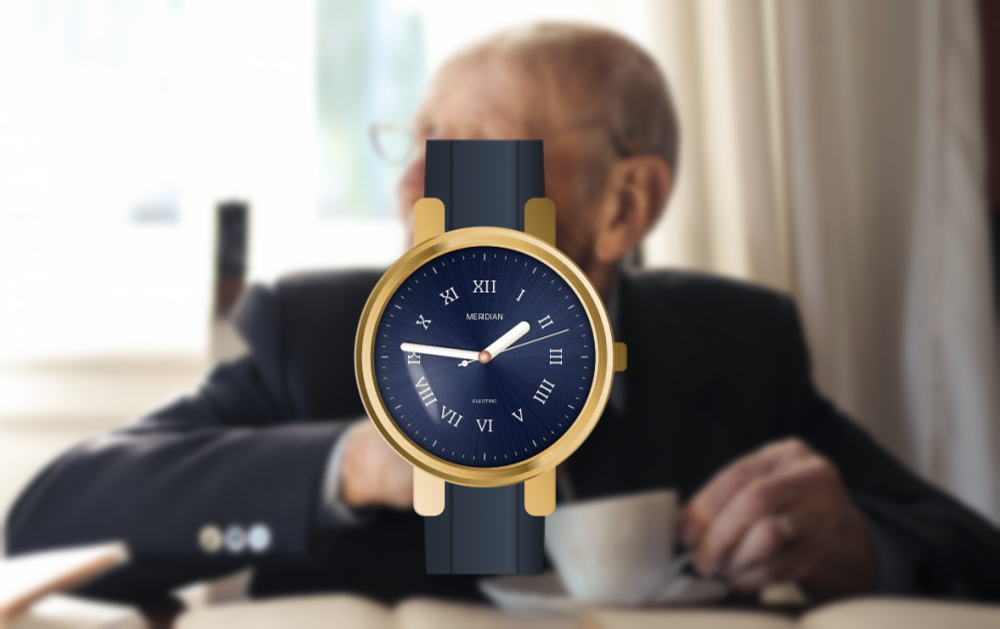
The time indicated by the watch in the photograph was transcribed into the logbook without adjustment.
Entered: 1:46:12
